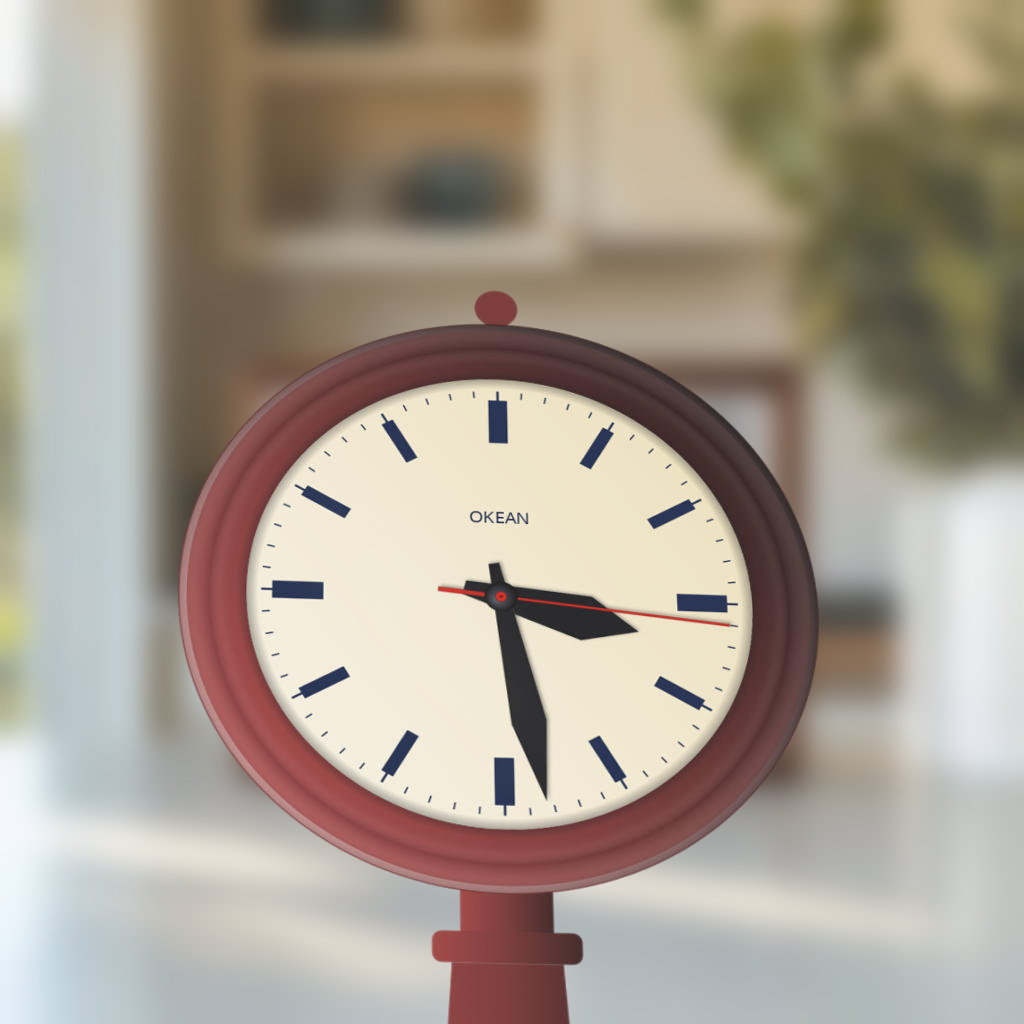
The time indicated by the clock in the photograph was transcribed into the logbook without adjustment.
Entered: 3:28:16
